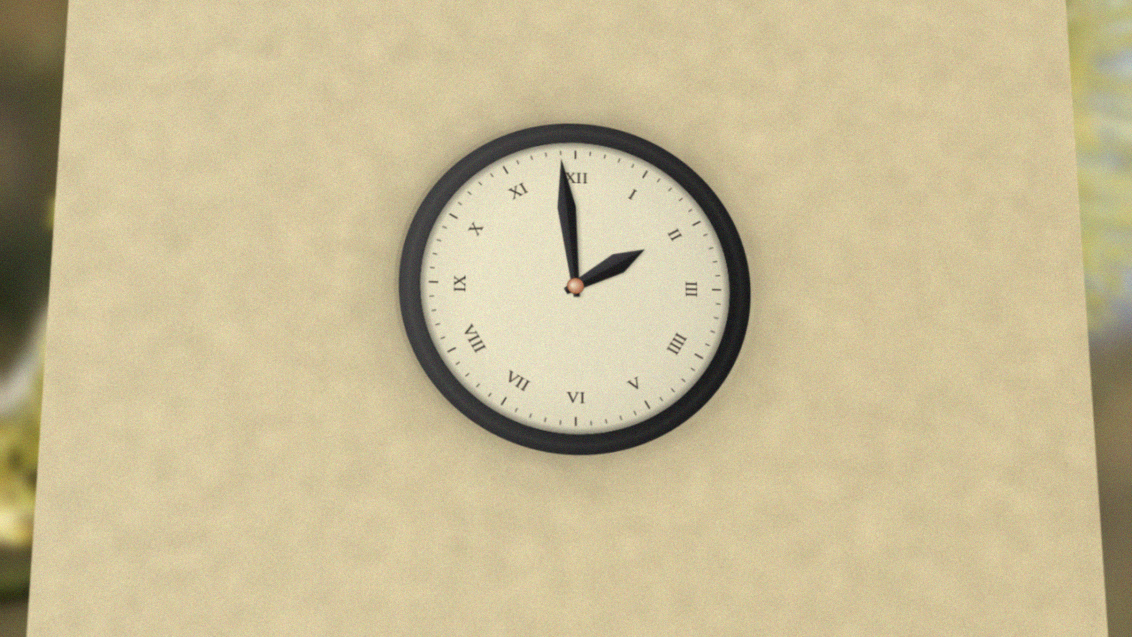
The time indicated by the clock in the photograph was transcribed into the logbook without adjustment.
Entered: 1:59
